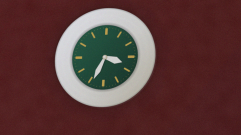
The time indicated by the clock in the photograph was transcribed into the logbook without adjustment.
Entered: 3:34
